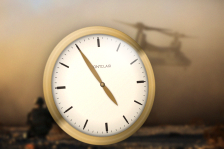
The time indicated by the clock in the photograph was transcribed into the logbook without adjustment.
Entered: 4:55
